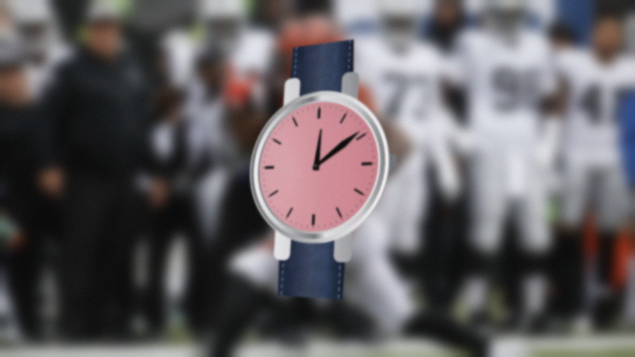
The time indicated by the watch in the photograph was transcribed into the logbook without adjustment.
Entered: 12:09
